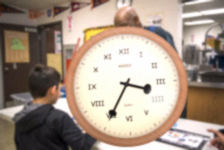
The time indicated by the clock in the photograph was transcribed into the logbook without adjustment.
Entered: 3:35
